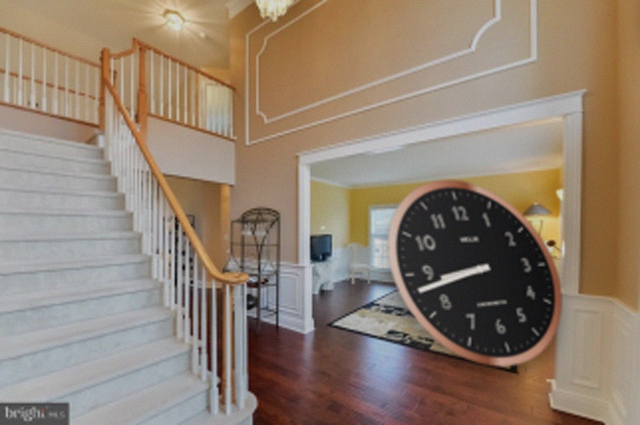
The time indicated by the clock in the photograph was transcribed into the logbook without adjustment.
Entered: 8:43
